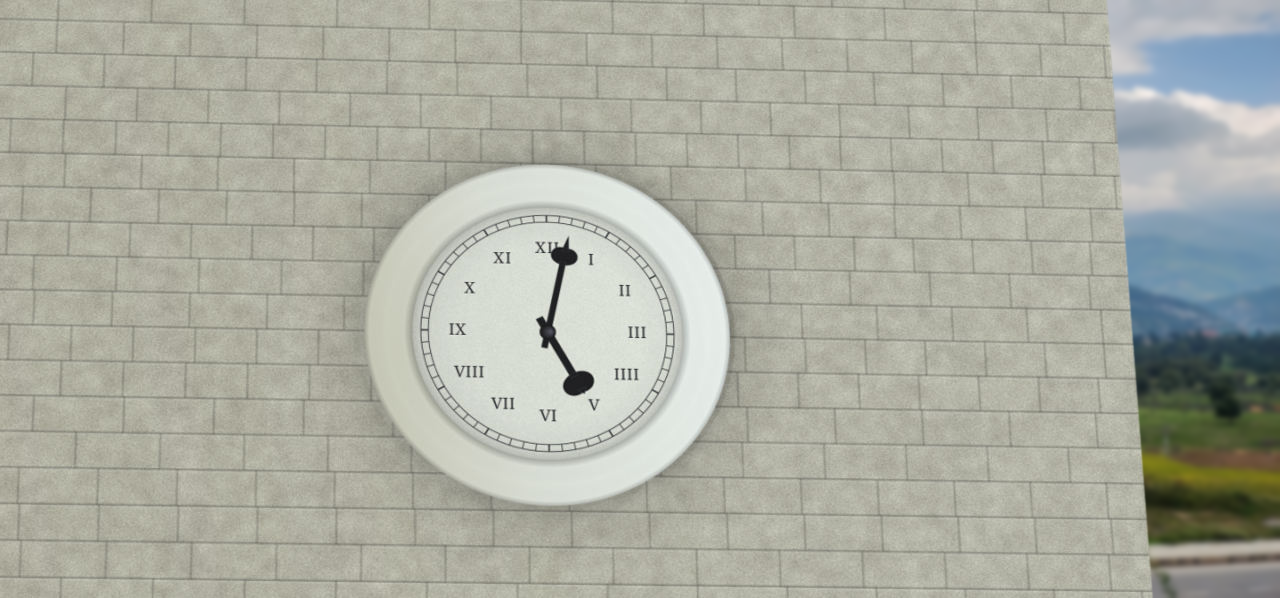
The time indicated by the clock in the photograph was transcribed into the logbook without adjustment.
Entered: 5:02
